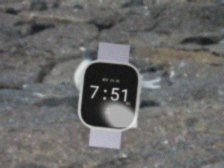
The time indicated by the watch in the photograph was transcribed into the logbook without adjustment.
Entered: 7:51
